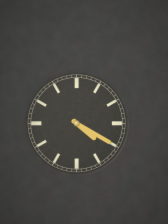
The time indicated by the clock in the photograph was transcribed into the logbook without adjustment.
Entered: 4:20
